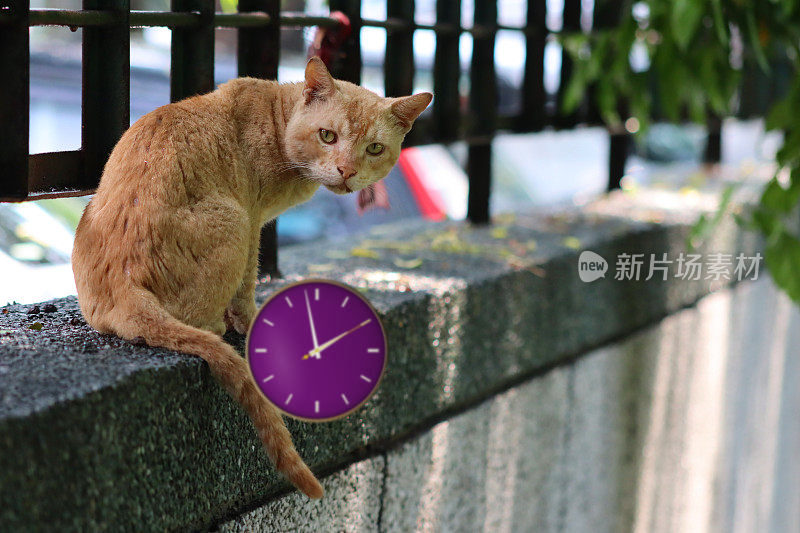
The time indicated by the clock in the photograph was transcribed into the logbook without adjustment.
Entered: 1:58:10
